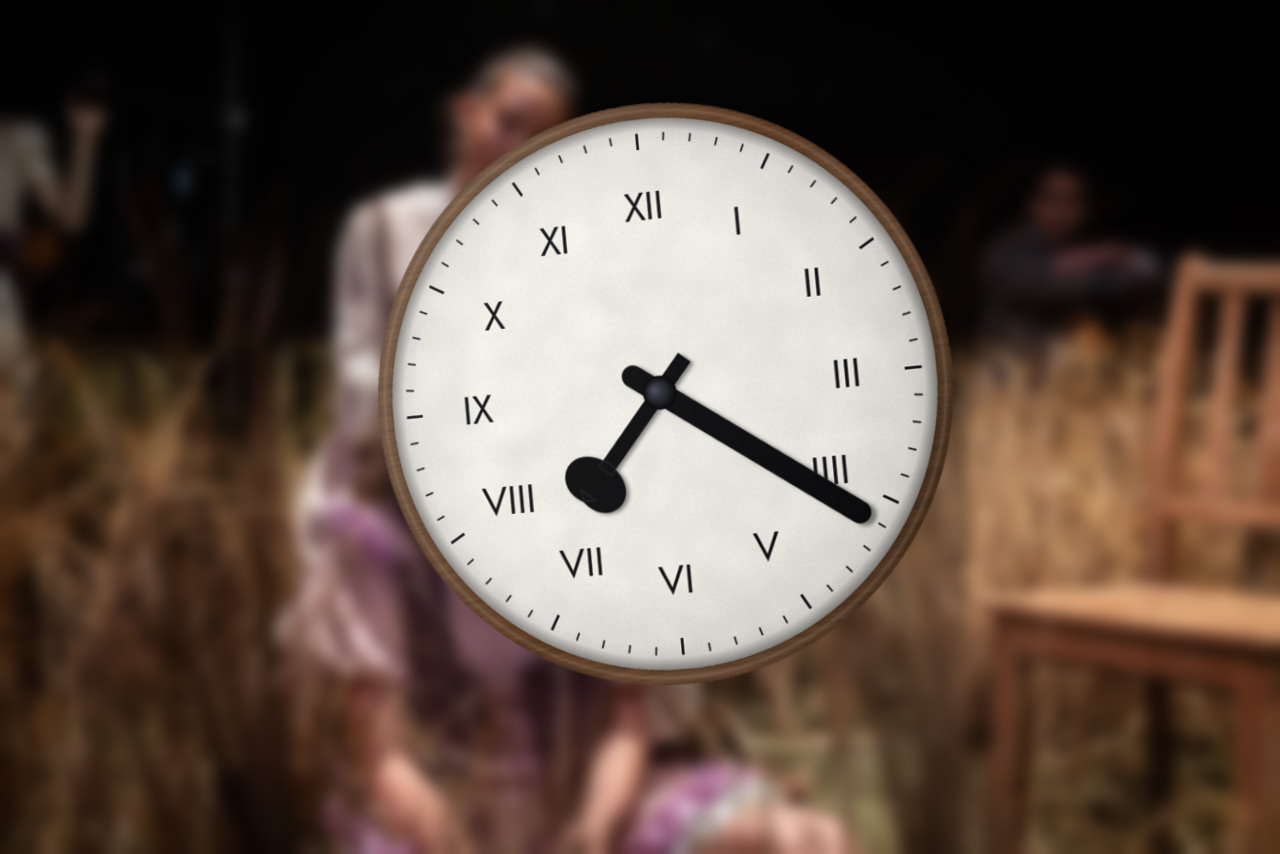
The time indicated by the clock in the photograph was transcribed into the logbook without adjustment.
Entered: 7:21
